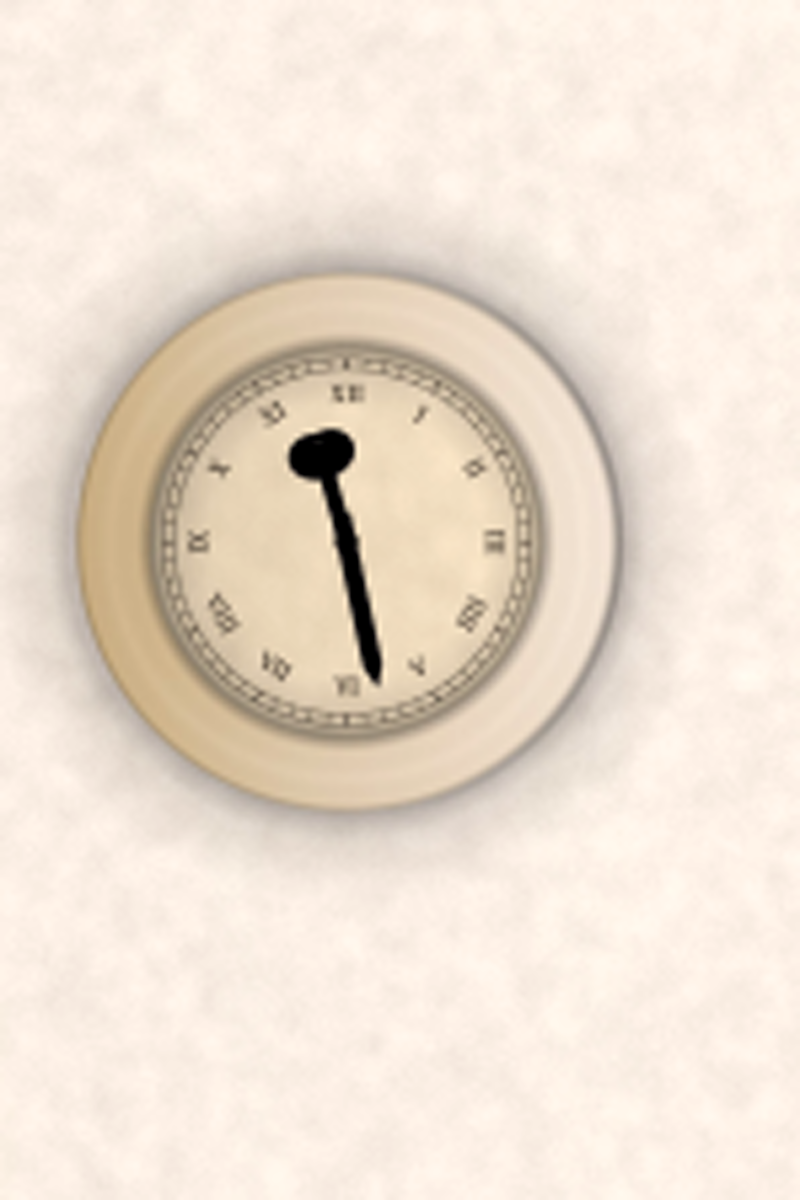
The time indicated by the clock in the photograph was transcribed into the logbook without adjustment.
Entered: 11:28
